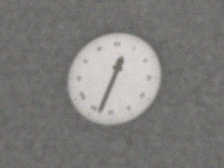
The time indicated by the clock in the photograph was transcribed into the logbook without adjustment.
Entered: 12:33
